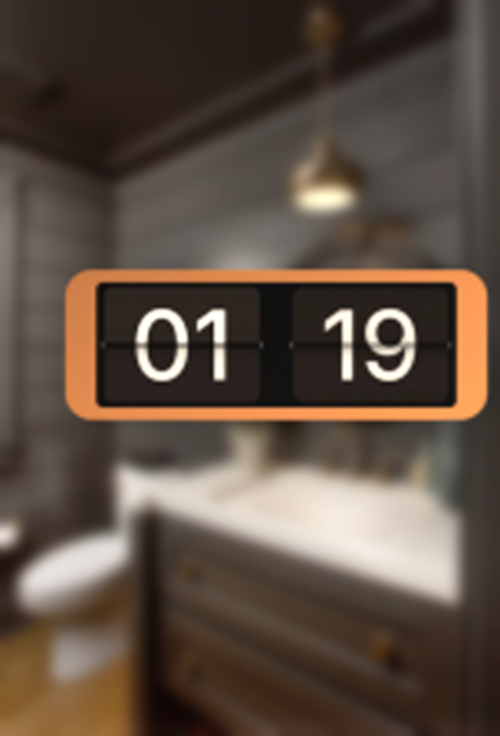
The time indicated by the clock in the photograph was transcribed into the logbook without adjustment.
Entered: 1:19
